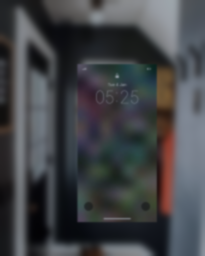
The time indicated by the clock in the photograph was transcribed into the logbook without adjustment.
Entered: 5:25
